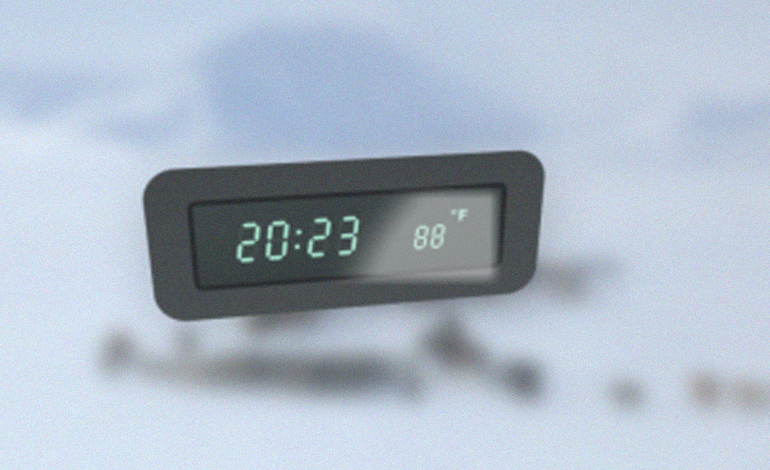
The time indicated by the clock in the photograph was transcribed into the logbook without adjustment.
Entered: 20:23
